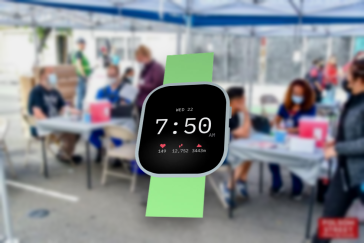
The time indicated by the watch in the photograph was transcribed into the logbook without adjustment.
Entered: 7:50
